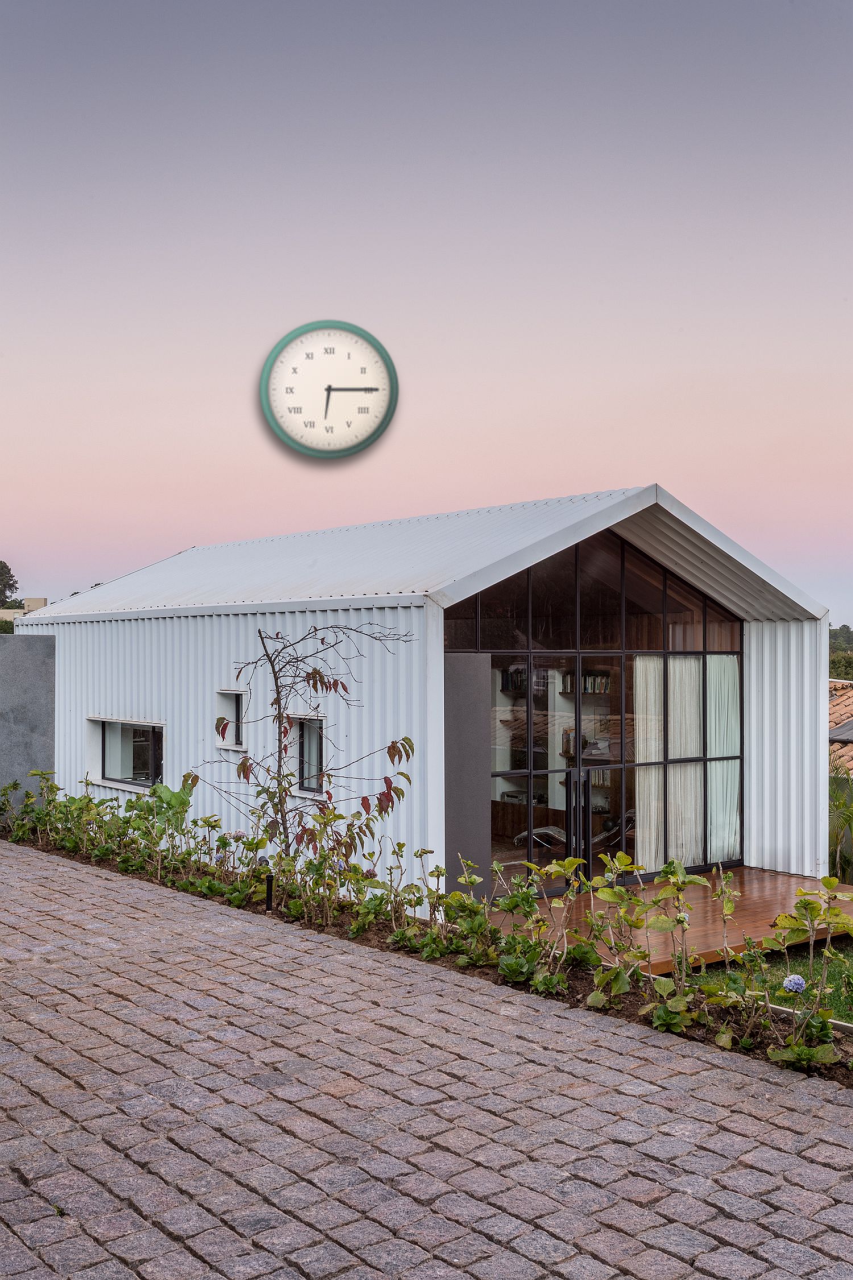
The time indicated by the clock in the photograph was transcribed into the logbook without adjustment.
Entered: 6:15
